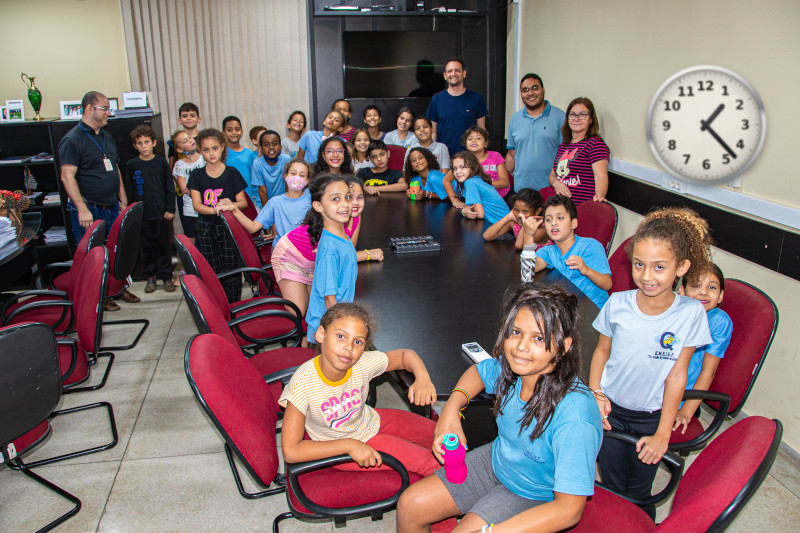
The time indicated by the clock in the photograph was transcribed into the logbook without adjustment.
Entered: 1:23
